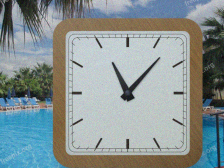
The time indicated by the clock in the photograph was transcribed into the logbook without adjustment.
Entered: 11:07
